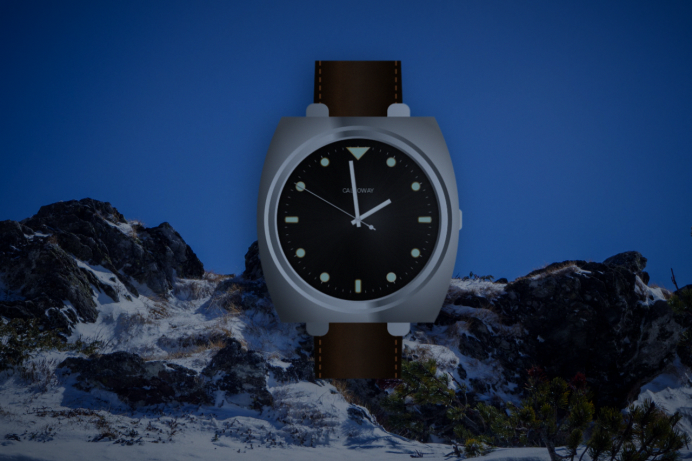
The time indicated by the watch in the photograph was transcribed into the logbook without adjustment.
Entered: 1:58:50
